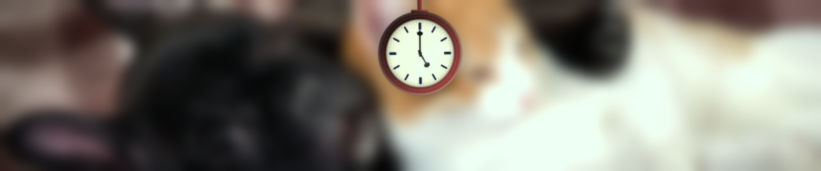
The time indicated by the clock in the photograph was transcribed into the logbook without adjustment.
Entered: 5:00
